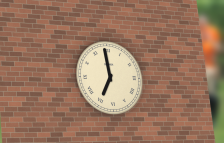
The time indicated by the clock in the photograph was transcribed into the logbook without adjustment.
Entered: 6:59
